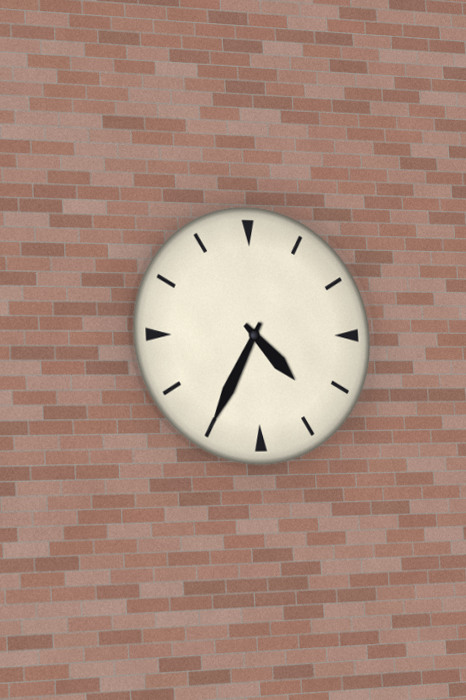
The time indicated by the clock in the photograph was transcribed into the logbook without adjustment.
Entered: 4:35
